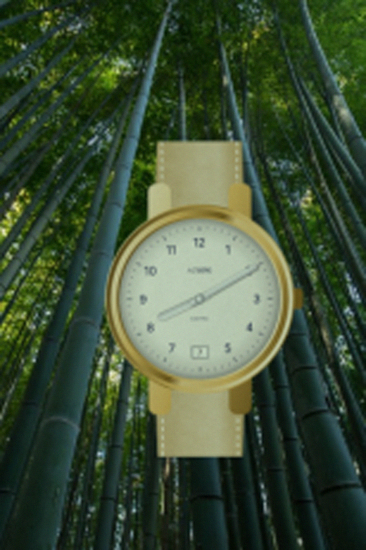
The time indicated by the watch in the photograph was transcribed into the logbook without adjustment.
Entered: 8:10
